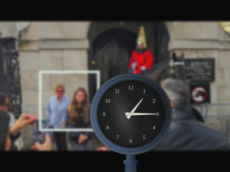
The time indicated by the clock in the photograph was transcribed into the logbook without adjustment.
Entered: 1:15
